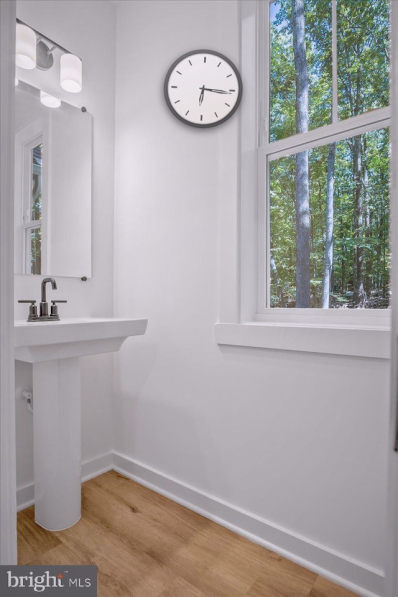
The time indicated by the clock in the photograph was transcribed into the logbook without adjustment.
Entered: 6:16
